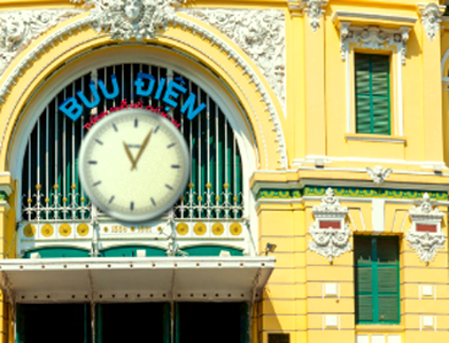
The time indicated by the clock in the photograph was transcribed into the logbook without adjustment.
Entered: 11:04
